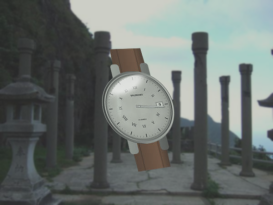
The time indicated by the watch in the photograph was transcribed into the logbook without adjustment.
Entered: 3:16
